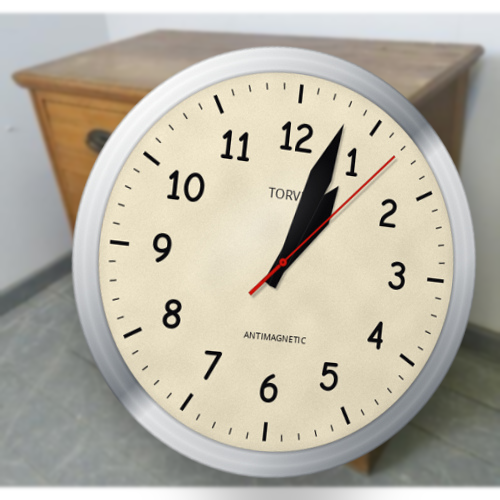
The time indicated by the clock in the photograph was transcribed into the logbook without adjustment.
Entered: 1:03:07
